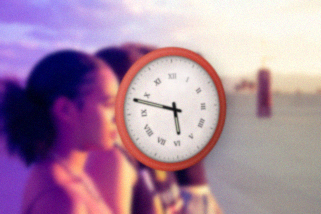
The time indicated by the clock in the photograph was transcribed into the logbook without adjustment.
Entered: 5:48
